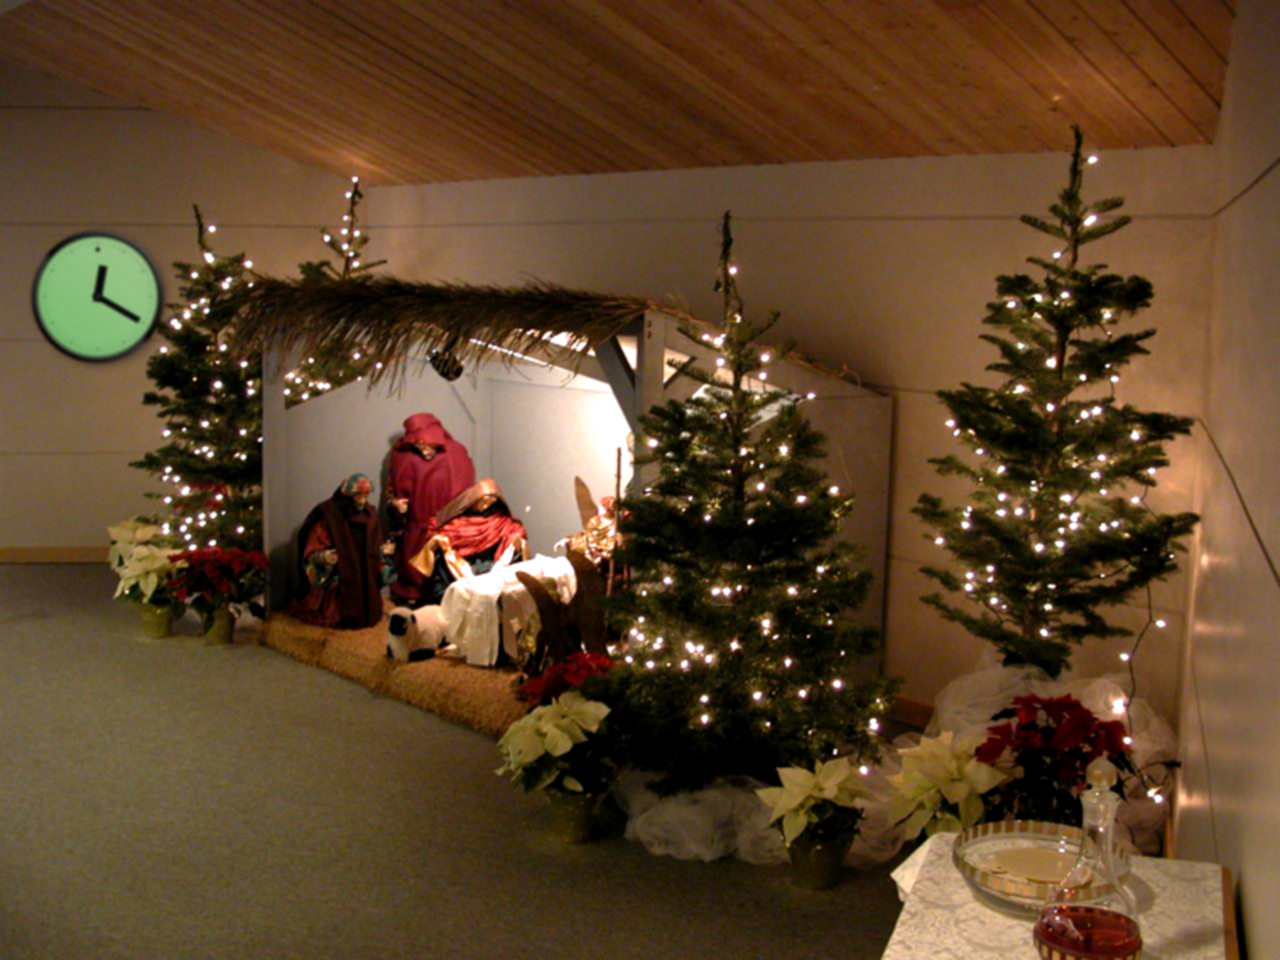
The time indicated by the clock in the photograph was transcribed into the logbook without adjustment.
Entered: 12:20
